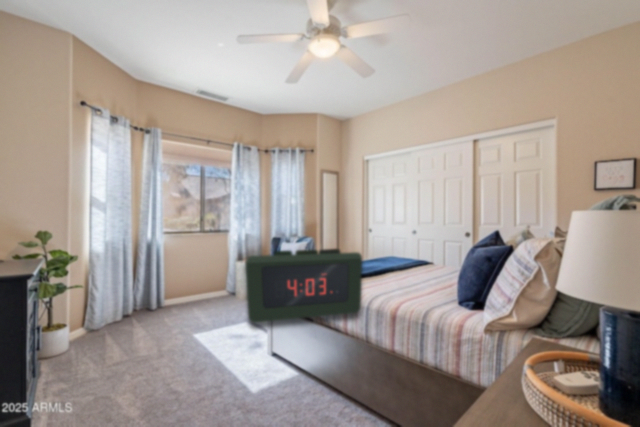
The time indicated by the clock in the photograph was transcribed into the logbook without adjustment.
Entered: 4:03
